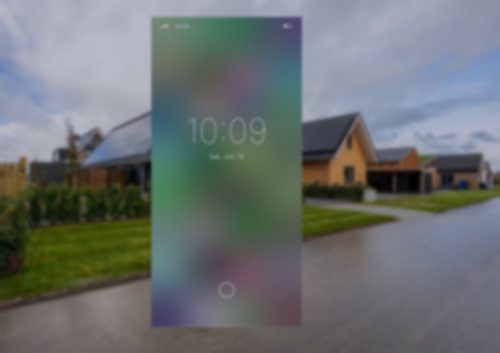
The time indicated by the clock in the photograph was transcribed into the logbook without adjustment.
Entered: 10:09
